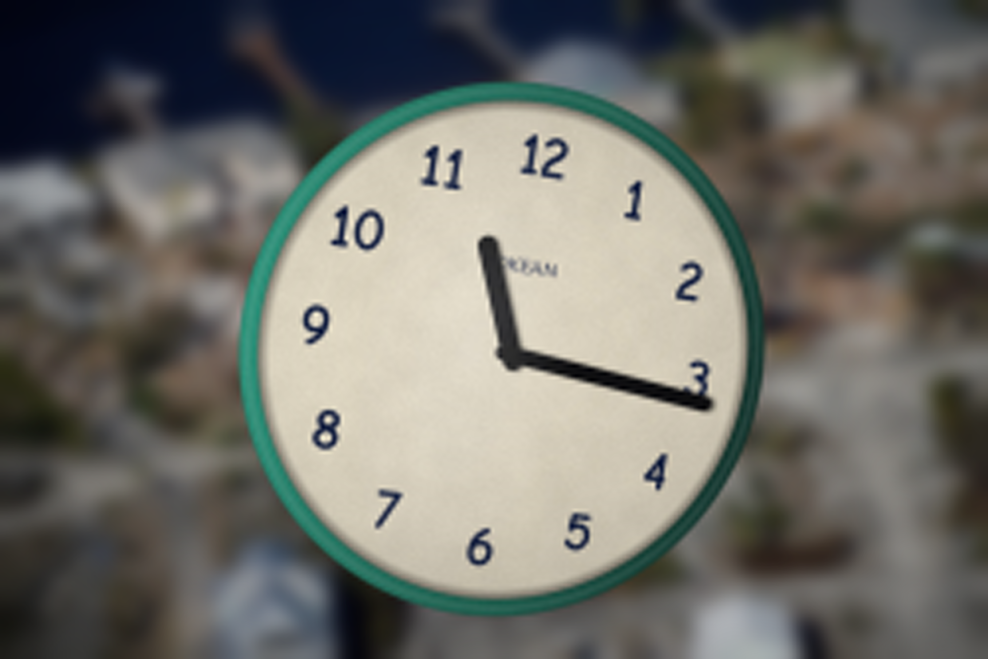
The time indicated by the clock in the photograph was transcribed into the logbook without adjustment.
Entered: 11:16
